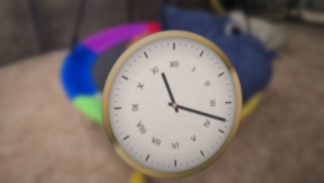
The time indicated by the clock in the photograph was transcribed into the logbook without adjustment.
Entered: 11:18
